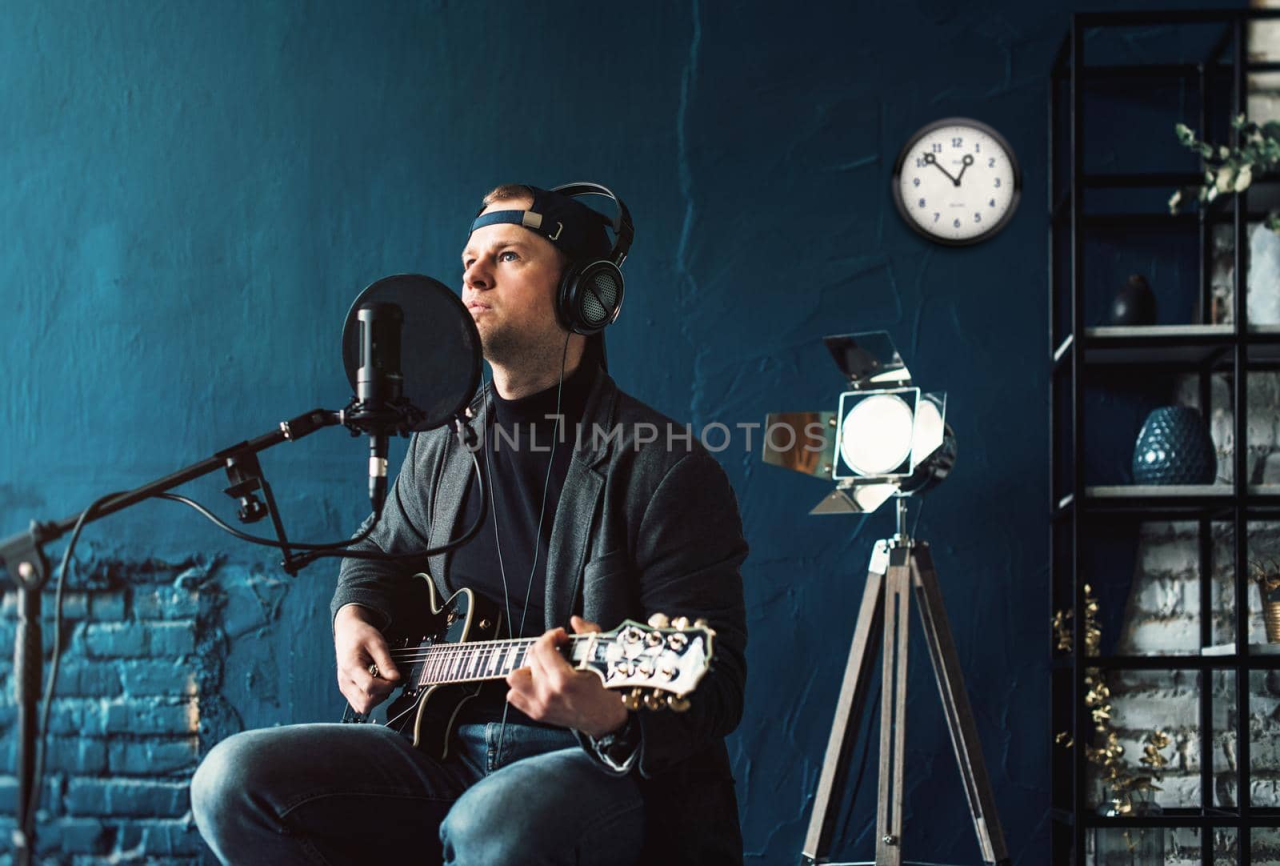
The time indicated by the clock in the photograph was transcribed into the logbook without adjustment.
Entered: 12:52
